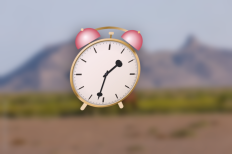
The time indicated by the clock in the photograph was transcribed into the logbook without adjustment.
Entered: 1:32
